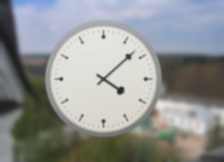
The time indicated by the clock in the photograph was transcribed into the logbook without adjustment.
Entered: 4:08
